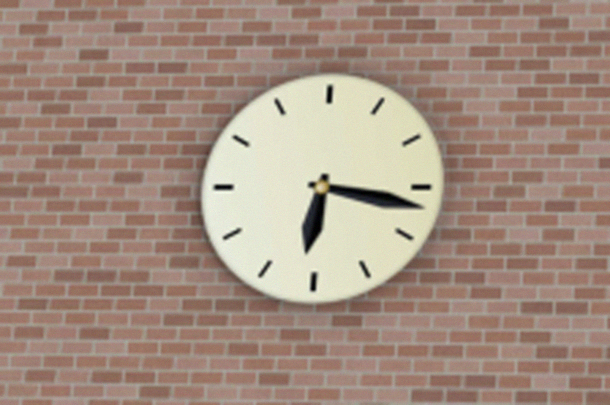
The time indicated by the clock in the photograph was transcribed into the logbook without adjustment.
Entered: 6:17
